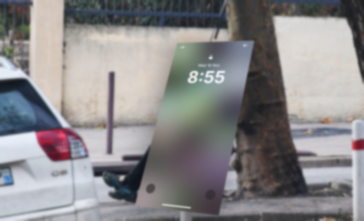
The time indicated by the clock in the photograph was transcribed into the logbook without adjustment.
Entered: 8:55
